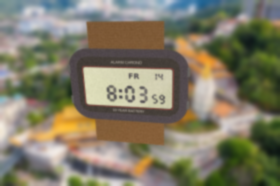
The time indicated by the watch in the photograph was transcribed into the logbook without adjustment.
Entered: 8:03
